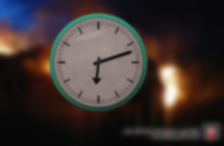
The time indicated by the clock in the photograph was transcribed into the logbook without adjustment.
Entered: 6:12
